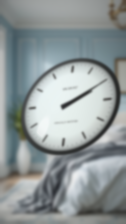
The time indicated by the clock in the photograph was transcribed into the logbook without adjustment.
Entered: 2:10
